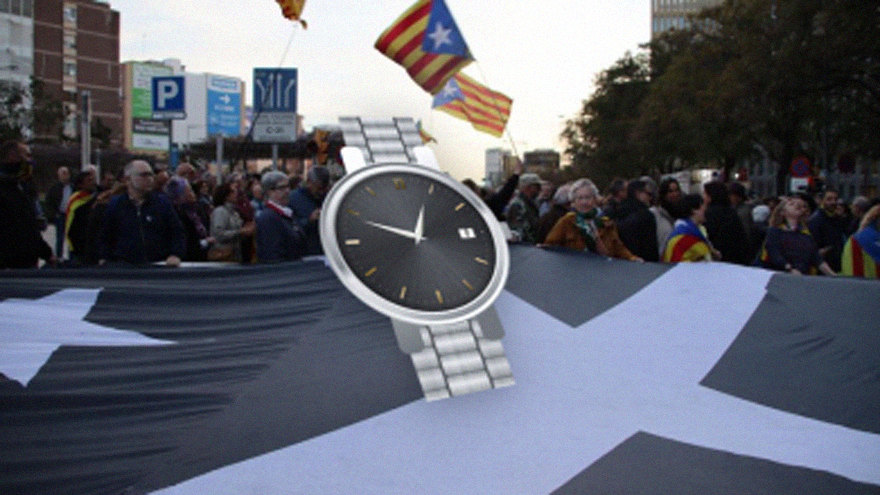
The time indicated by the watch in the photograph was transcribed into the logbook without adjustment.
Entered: 12:49
